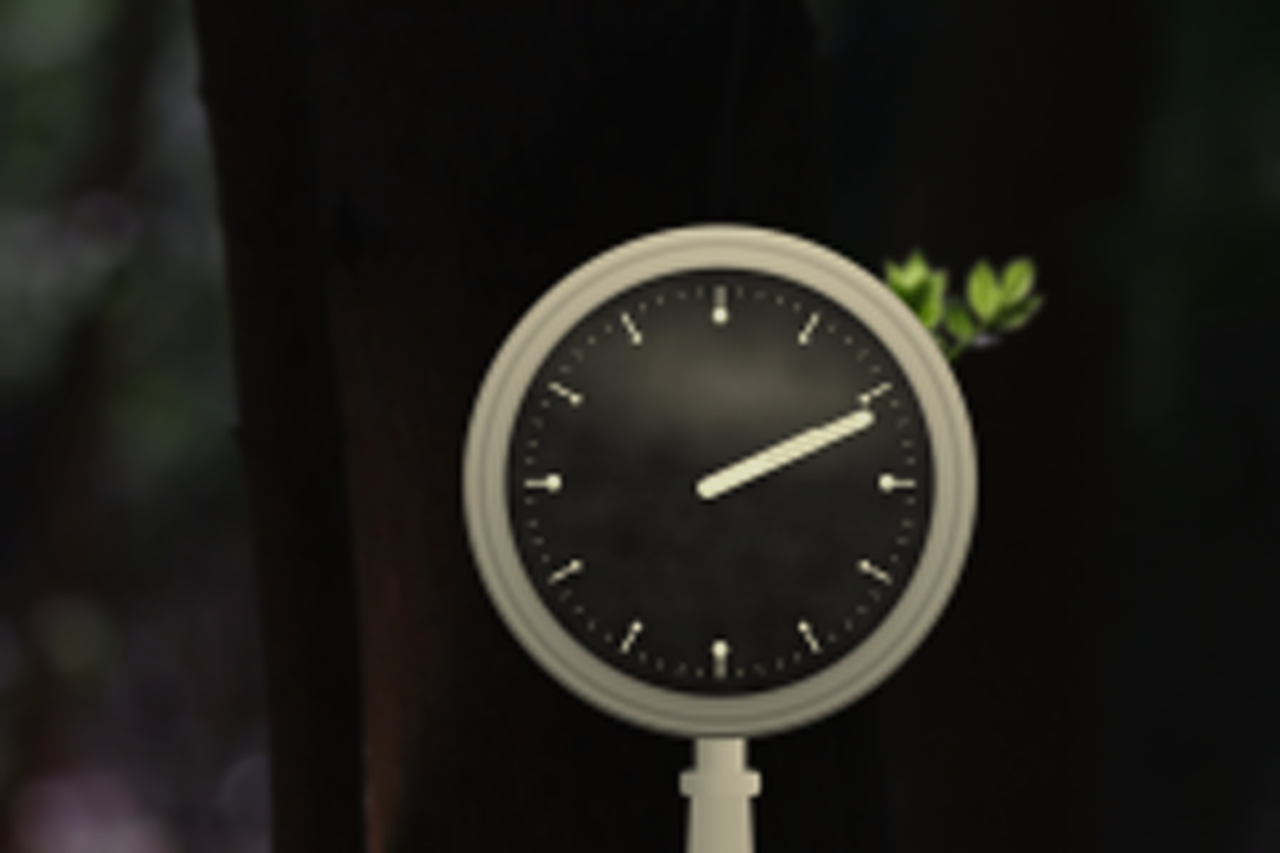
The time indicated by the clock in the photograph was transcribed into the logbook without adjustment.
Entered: 2:11
